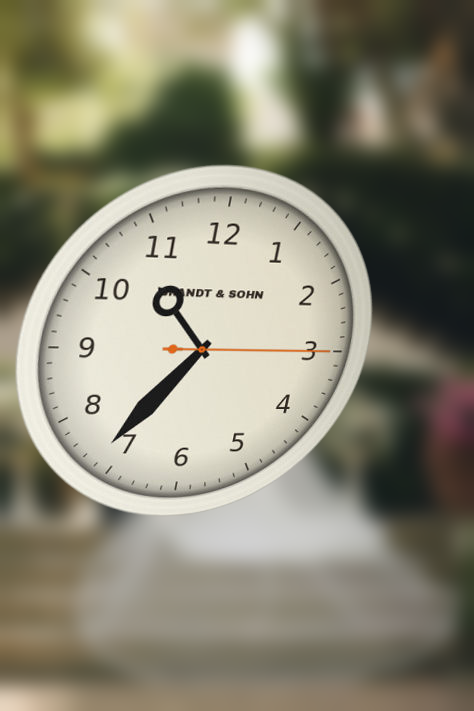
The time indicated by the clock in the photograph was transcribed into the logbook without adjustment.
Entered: 10:36:15
